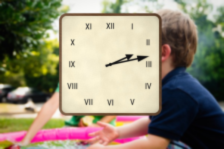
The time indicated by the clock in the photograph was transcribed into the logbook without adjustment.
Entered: 2:13
